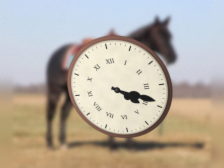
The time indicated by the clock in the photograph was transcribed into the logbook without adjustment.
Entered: 4:19
